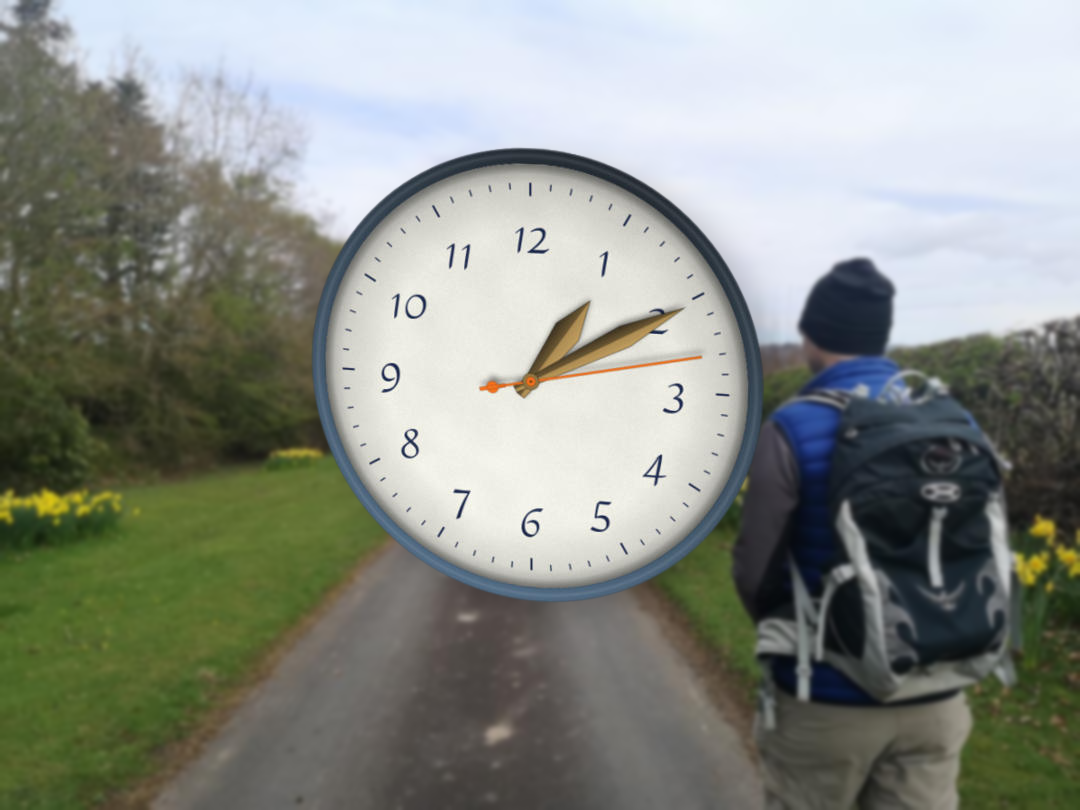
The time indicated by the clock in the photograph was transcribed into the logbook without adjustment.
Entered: 1:10:13
